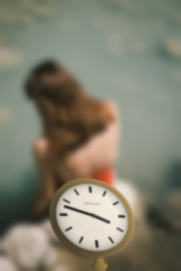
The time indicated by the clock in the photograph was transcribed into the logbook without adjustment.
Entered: 3:48
